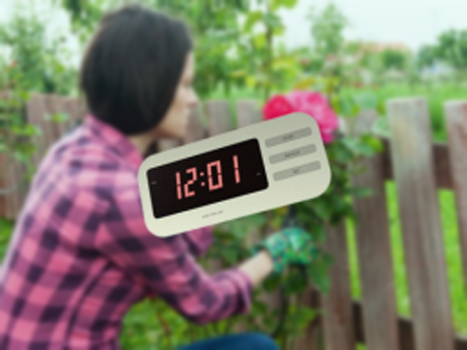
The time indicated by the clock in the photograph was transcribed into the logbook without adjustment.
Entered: 12:01
